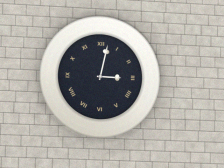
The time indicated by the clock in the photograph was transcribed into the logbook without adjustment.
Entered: 3:02
